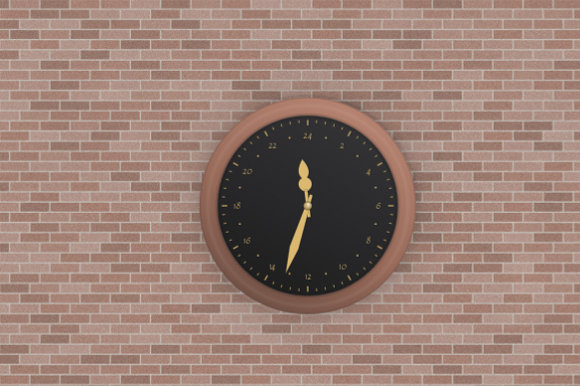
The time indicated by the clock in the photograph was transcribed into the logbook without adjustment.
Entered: 23:33
